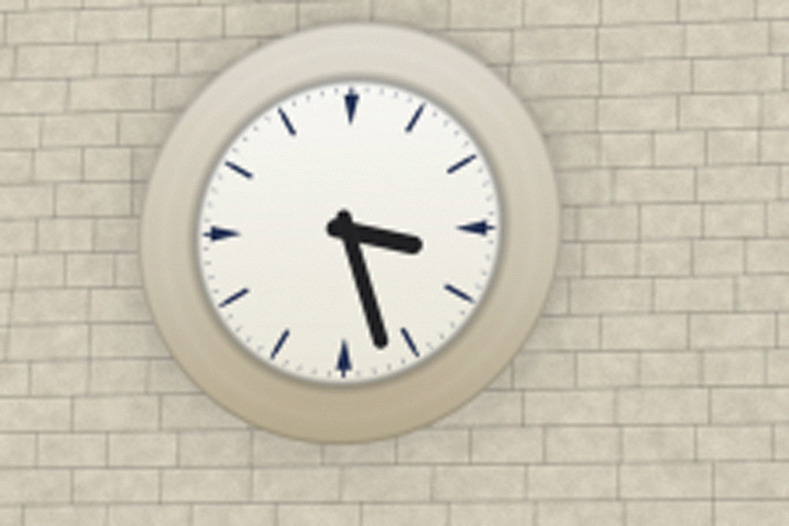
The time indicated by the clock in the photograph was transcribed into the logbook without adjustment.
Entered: 3:27
